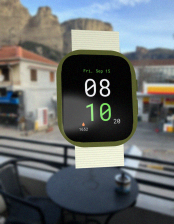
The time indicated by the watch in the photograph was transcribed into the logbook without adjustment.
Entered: 8:10
